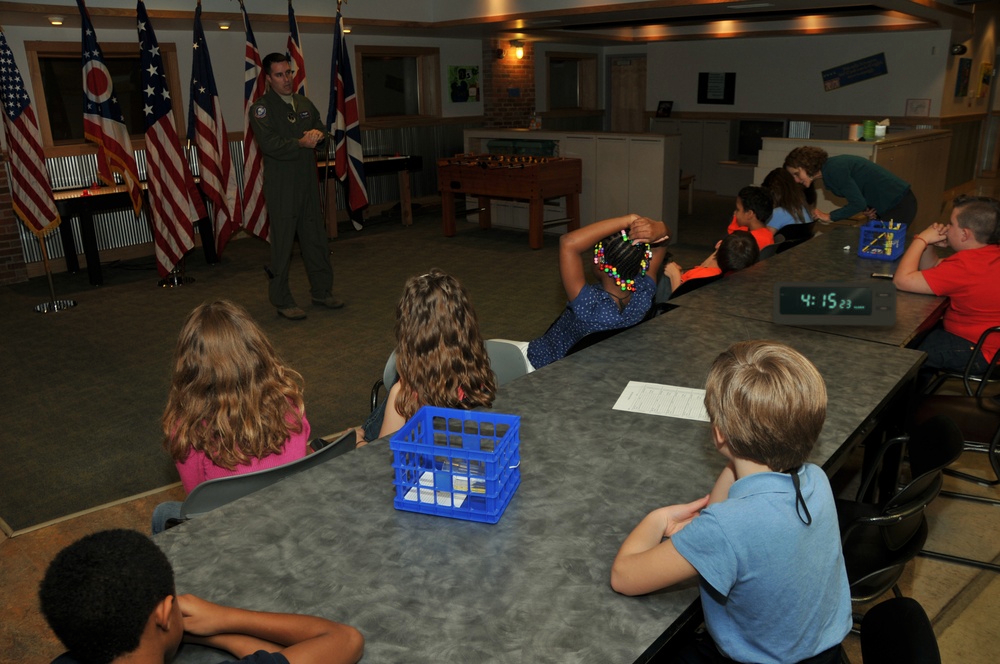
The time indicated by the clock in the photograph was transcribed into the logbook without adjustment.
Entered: 4:15
